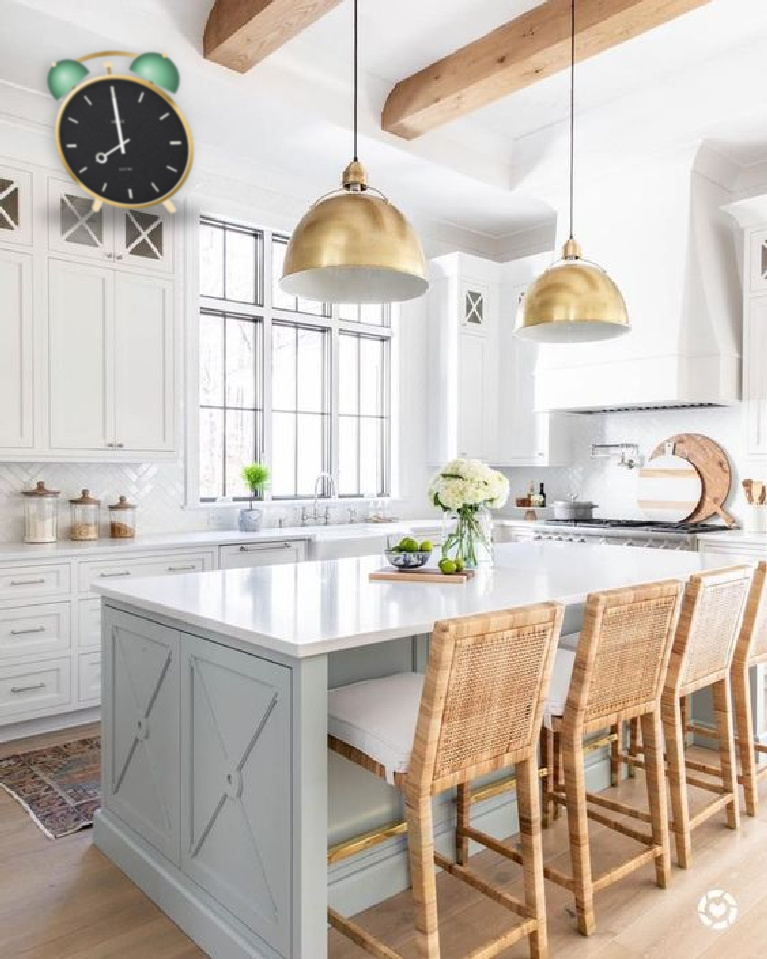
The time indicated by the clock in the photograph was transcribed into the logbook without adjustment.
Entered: 8:00
